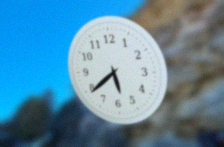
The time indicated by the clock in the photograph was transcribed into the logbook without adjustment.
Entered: 5:39
